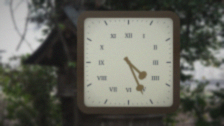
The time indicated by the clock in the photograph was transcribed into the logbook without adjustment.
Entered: 4:26
